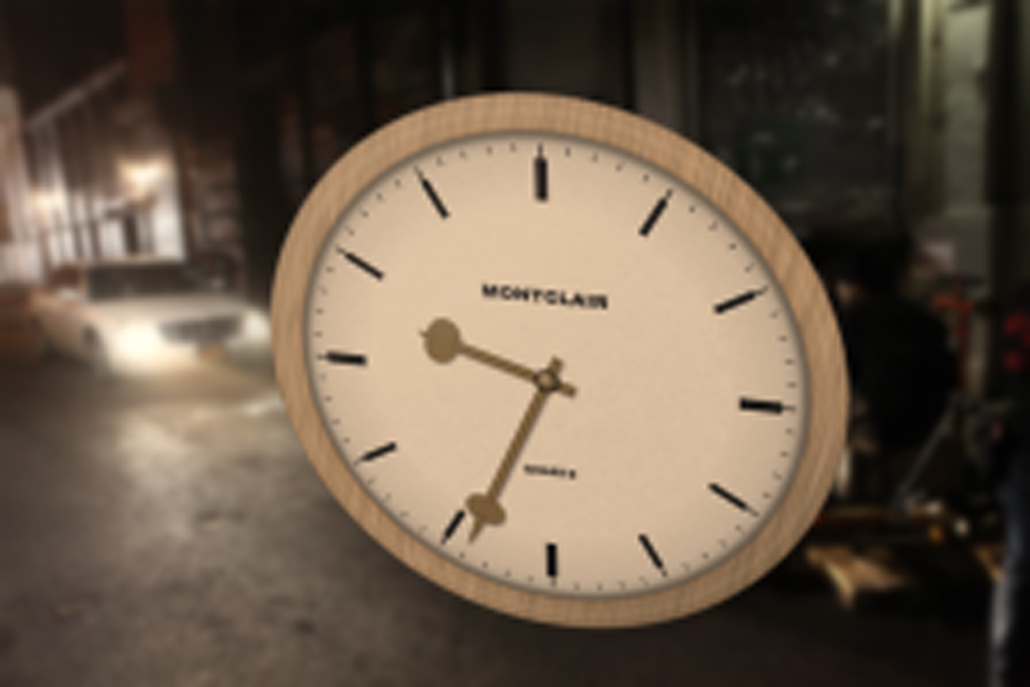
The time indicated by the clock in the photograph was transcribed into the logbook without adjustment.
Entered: 9:34
